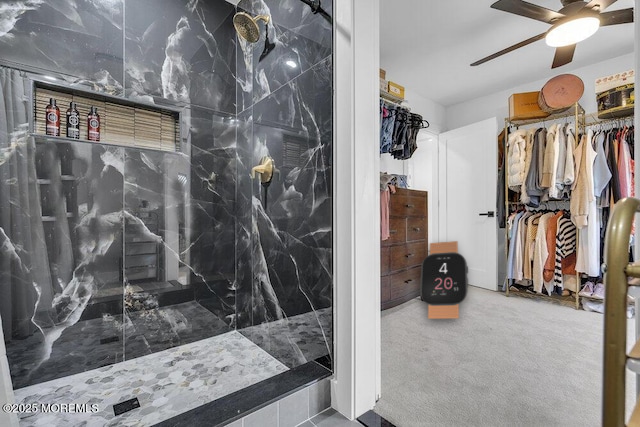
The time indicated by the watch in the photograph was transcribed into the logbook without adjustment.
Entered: 4:20
